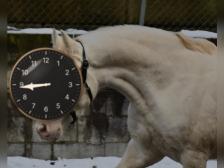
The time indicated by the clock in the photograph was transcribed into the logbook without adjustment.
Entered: 8:44
